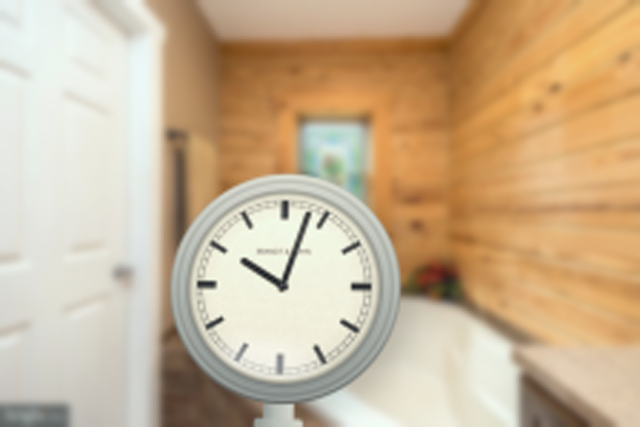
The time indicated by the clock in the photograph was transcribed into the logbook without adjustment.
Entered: 10:03
